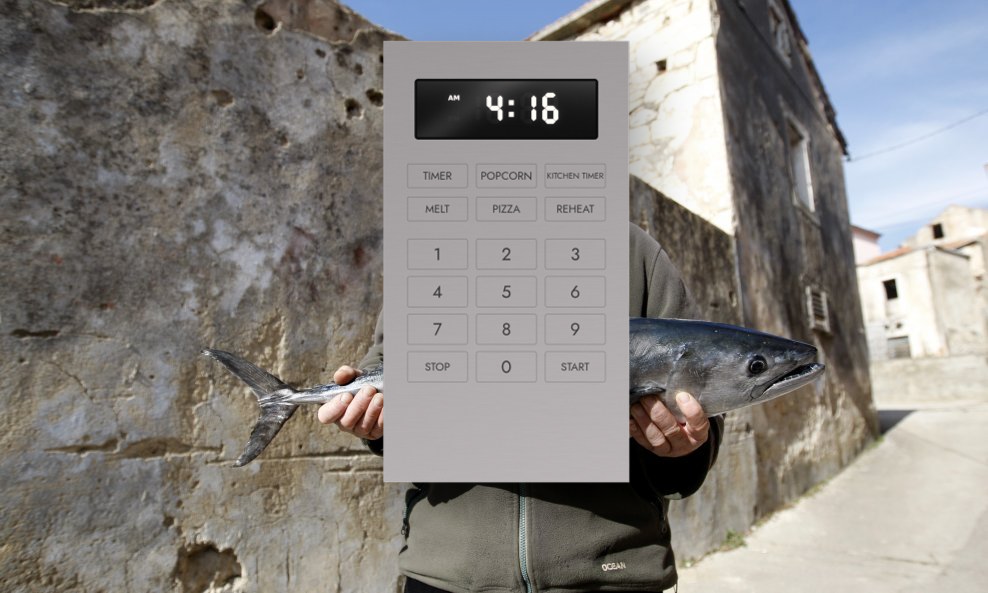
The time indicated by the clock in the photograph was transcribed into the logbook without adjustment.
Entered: 4:16
